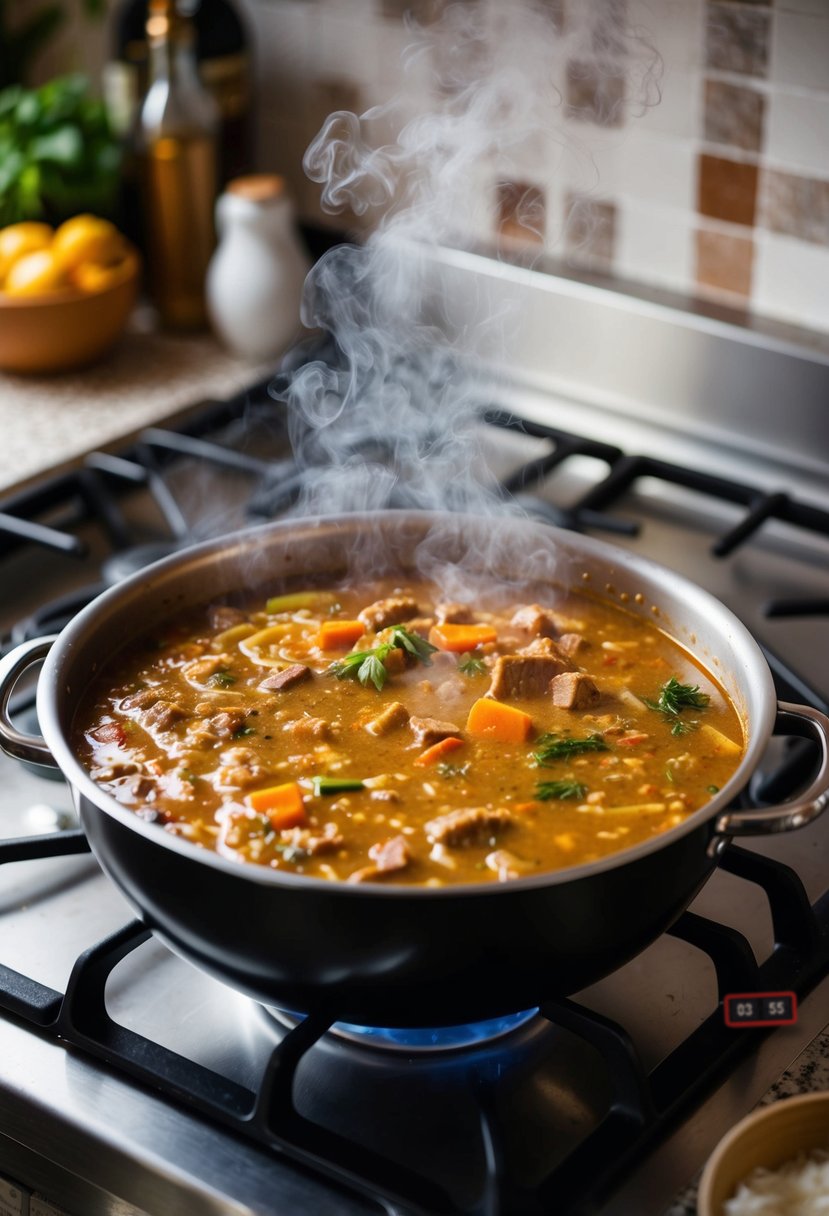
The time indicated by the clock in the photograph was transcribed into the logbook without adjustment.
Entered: 3:55
